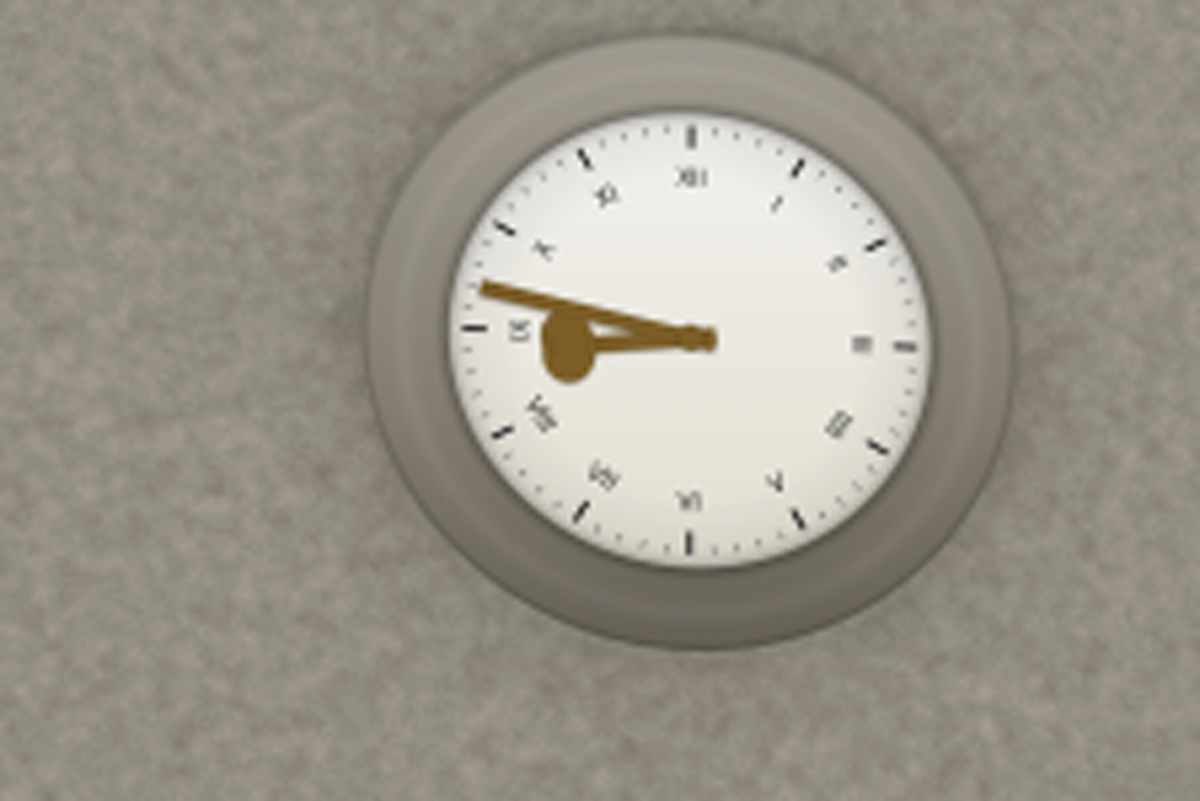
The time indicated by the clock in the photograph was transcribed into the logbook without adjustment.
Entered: 8:47
